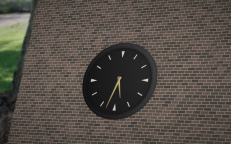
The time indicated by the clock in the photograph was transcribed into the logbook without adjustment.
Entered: 5:33
